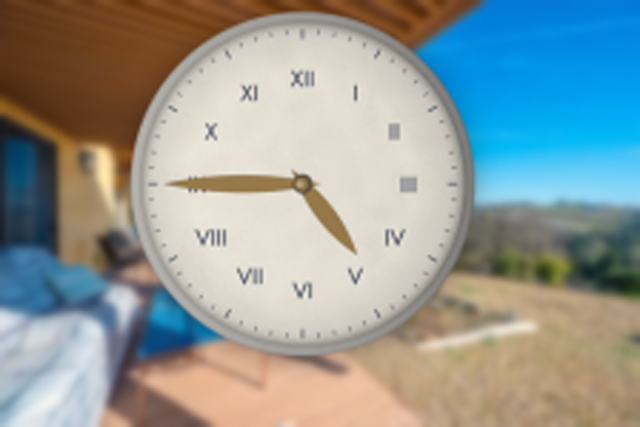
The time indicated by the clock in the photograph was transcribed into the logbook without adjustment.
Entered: 4:45
